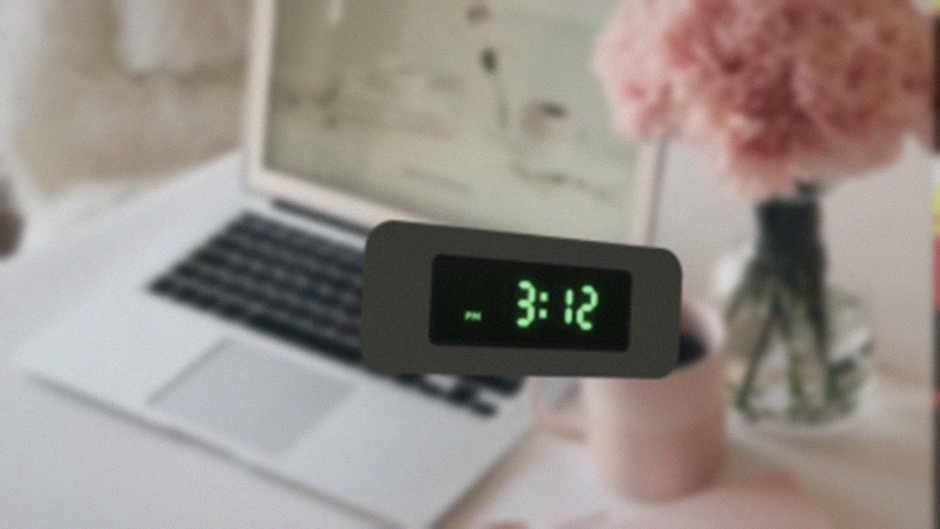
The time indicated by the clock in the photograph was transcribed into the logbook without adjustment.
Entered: 3:12
